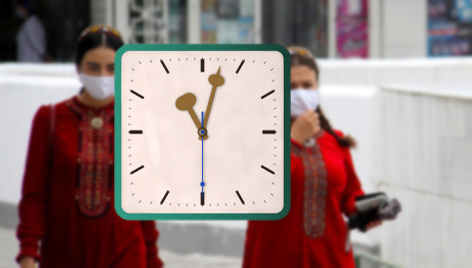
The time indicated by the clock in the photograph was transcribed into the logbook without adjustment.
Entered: 11:02:30
